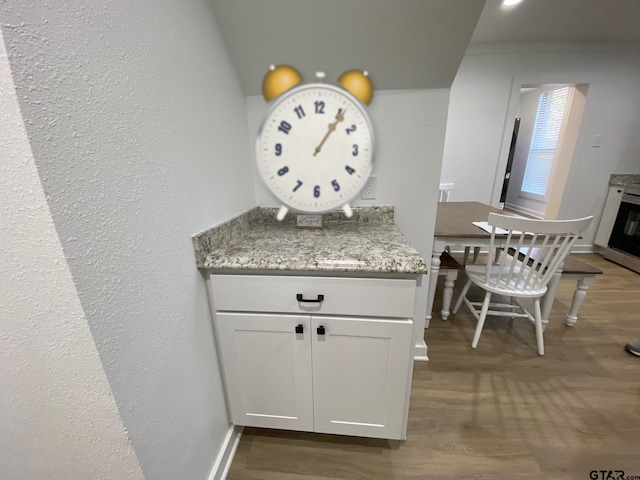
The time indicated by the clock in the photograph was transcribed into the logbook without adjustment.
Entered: 1:06
